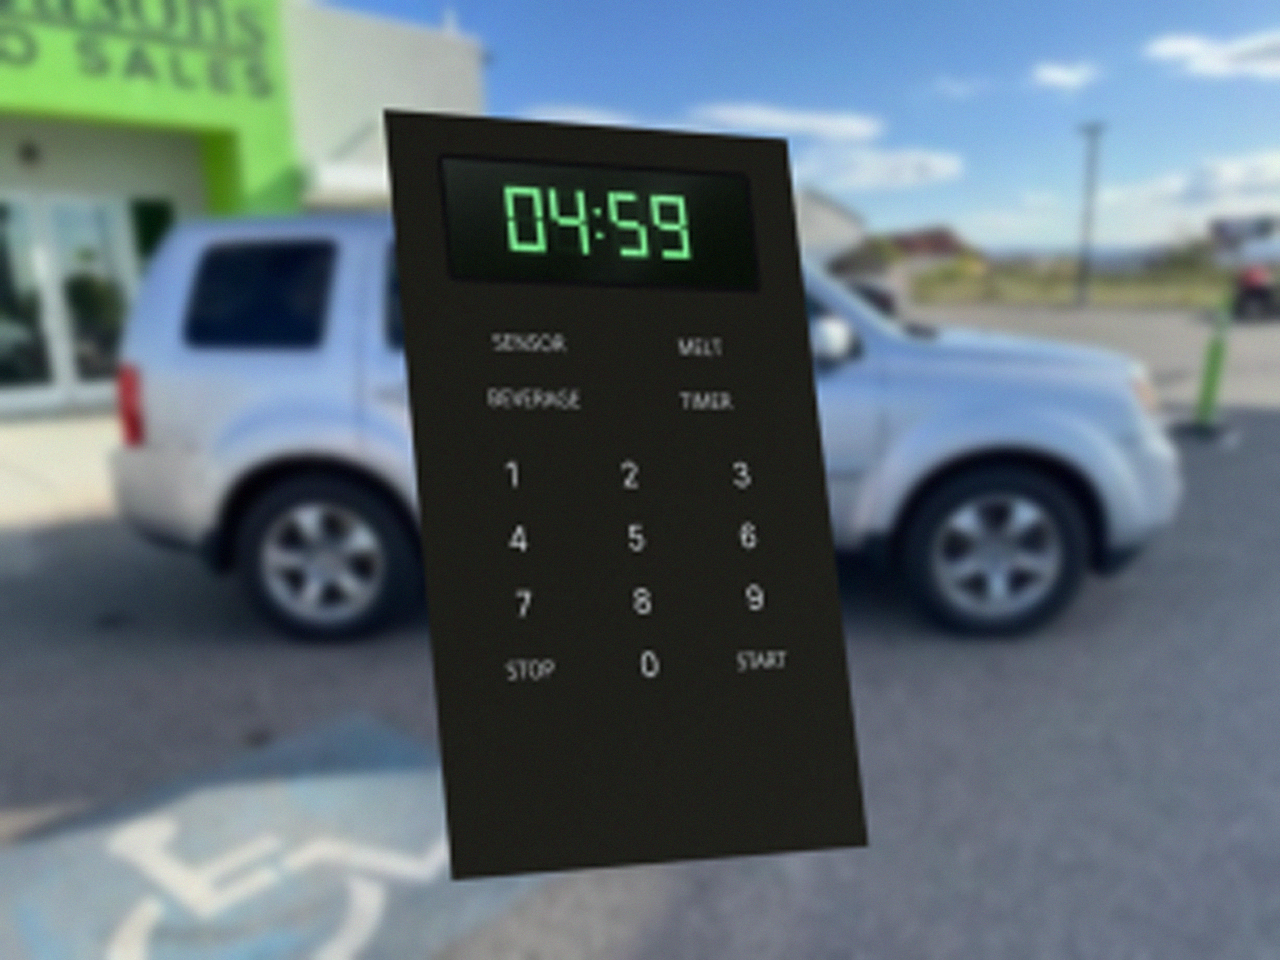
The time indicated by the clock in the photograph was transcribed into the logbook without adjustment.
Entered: 4:59
